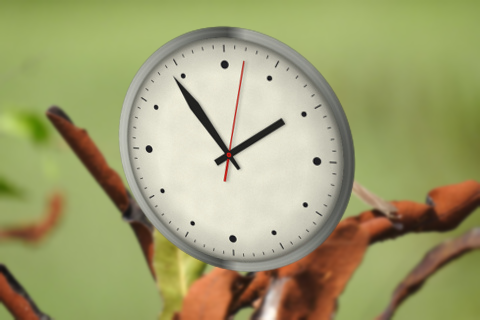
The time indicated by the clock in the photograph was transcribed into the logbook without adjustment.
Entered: 1:54:02
